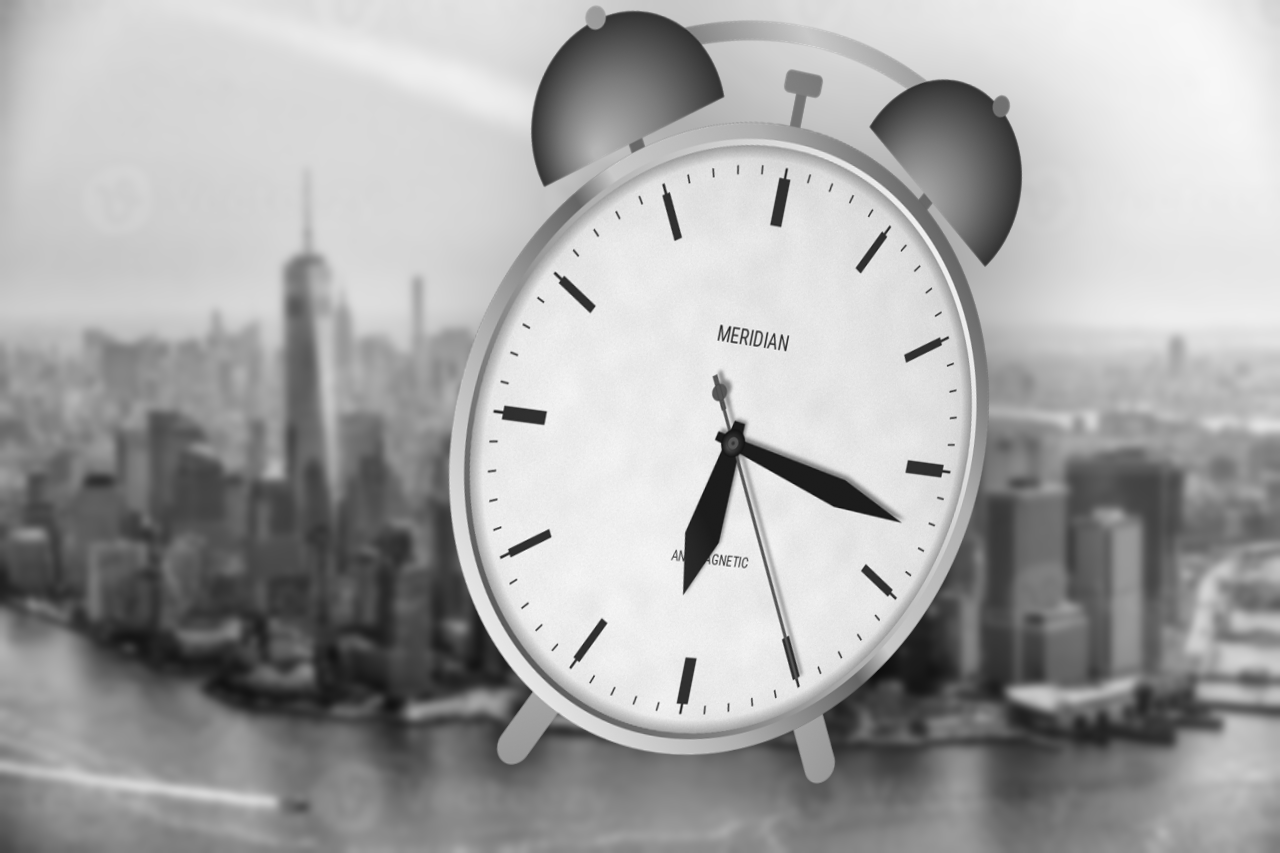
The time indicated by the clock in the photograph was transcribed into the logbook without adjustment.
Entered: 6:17:25
